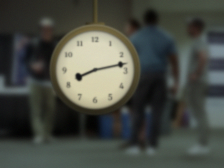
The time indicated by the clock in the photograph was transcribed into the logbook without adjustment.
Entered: 8:13
